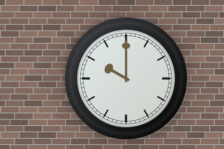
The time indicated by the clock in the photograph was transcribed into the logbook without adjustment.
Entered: 10:00
